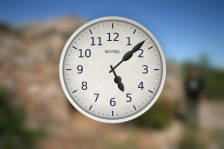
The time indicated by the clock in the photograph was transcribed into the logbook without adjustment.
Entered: 5:08
